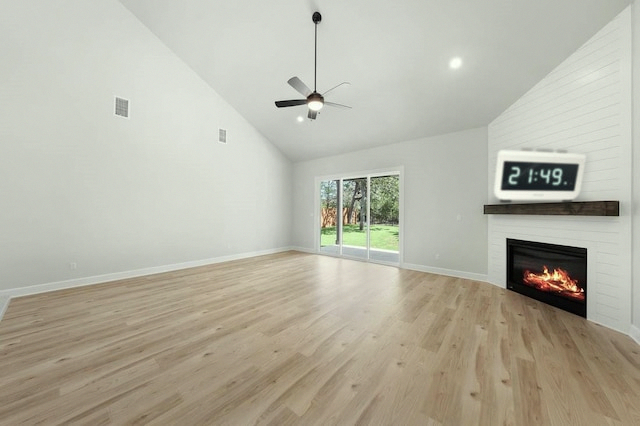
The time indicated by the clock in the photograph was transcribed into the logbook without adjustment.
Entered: 21:49
